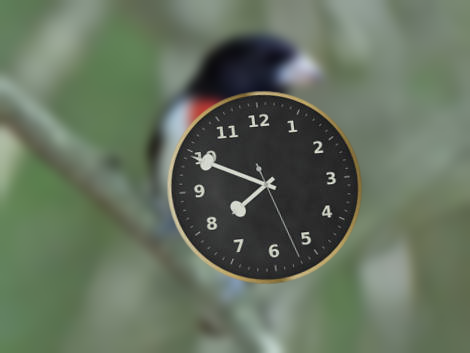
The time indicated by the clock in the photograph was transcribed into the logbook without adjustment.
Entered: 7:49:27
